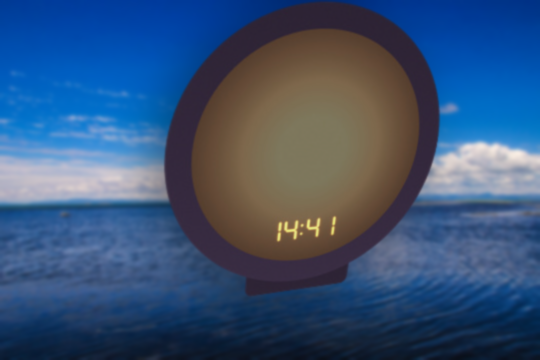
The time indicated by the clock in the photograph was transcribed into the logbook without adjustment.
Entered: 14:41
